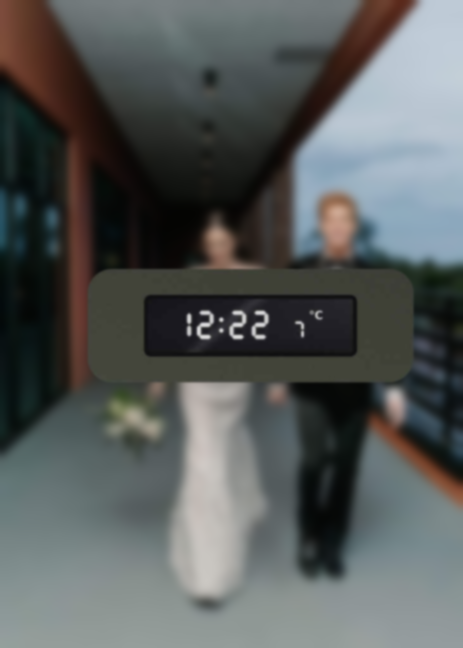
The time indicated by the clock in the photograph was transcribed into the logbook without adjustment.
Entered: 12:22
